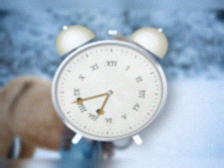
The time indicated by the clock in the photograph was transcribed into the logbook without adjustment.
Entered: 6:42
